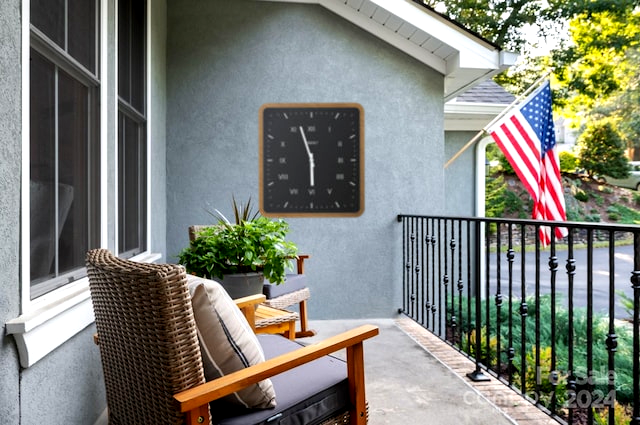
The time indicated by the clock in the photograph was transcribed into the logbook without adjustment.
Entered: 5:57
